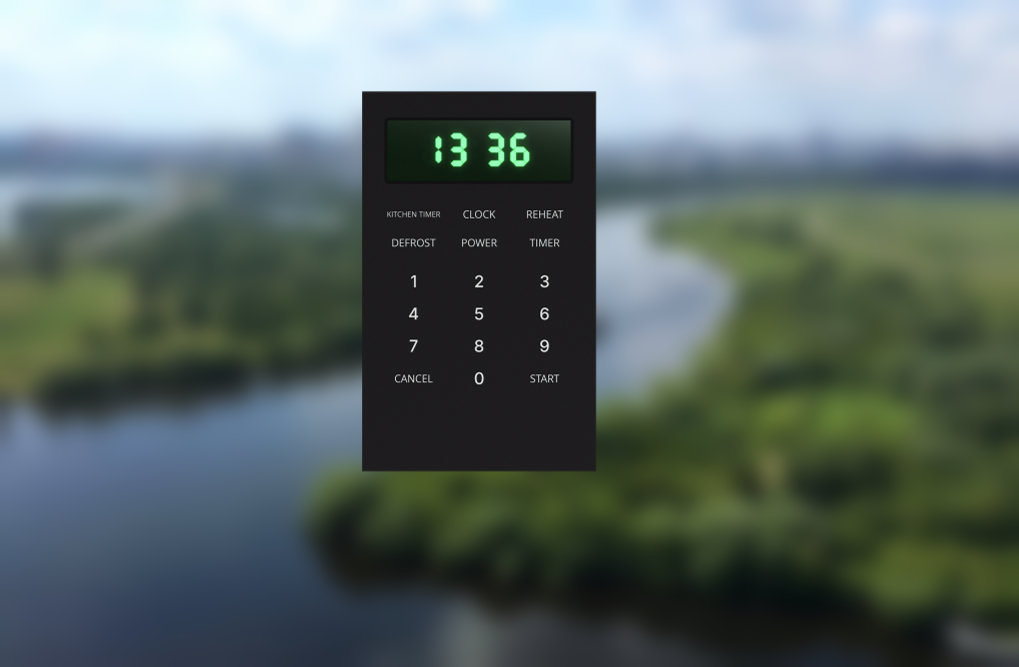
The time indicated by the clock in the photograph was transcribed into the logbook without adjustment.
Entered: 13:36
